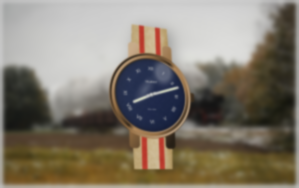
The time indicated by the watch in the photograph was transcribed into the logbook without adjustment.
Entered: 8:12
